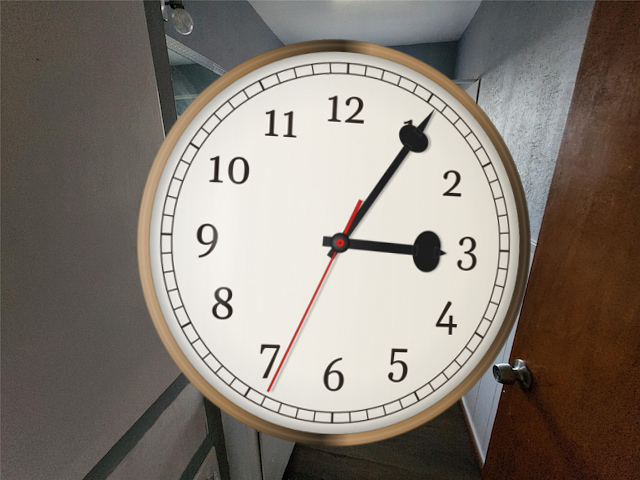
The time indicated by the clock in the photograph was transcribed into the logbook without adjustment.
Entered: 3:05:34
